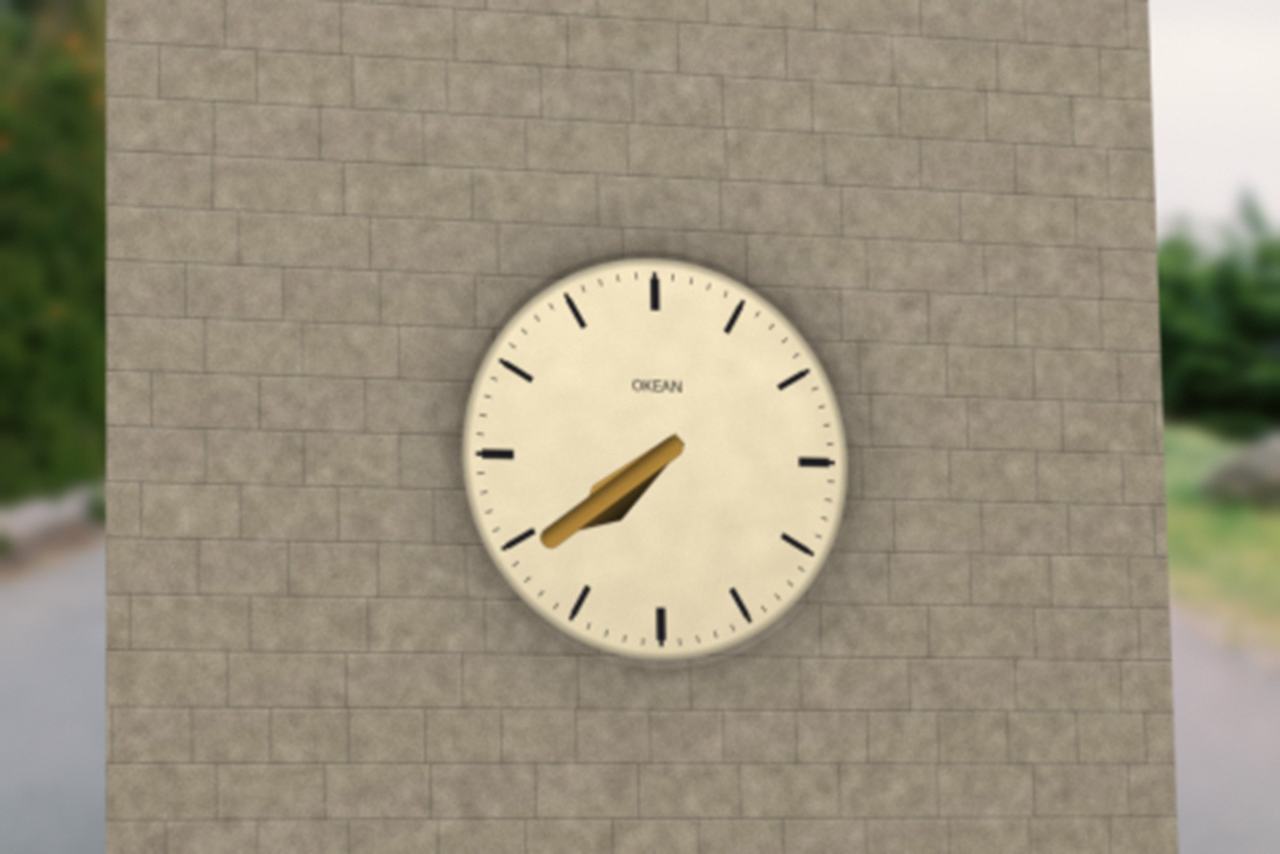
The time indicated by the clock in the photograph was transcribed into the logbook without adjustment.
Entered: 7:39
